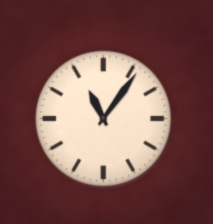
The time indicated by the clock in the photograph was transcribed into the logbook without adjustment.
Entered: 11:06
